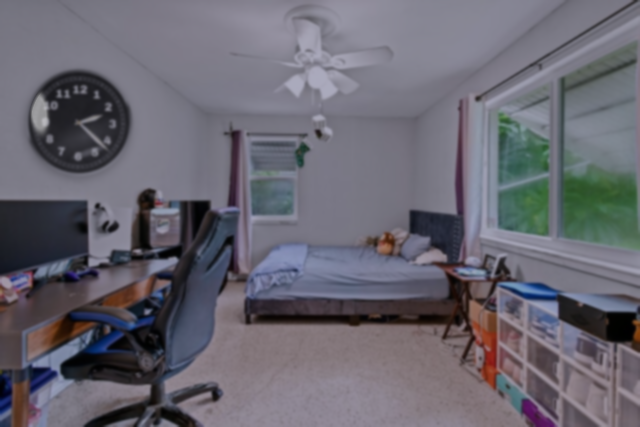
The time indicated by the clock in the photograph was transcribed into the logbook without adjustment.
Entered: 2:22
